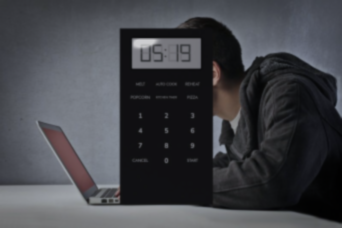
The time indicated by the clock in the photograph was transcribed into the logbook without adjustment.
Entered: 5:19
